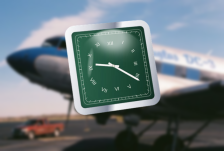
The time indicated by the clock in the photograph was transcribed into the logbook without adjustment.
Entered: 9:21
